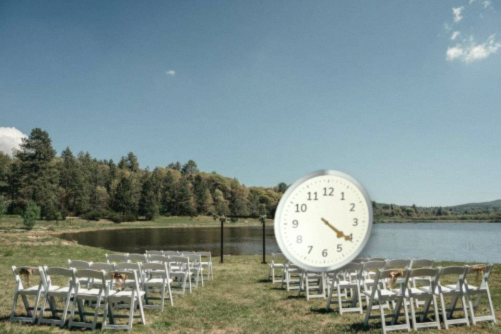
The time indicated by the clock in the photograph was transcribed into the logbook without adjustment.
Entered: 4:21
